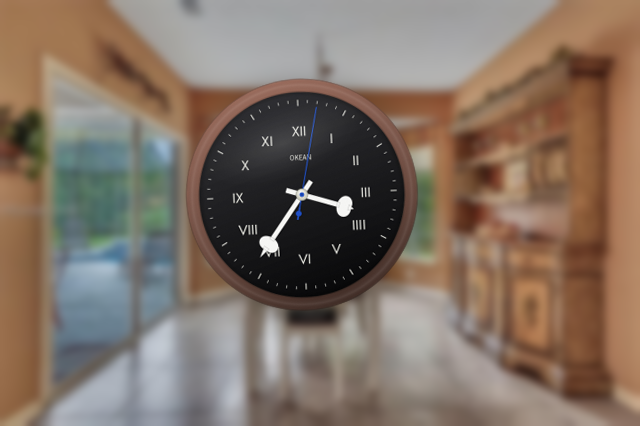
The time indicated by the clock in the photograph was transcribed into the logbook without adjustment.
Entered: 3:36:02
